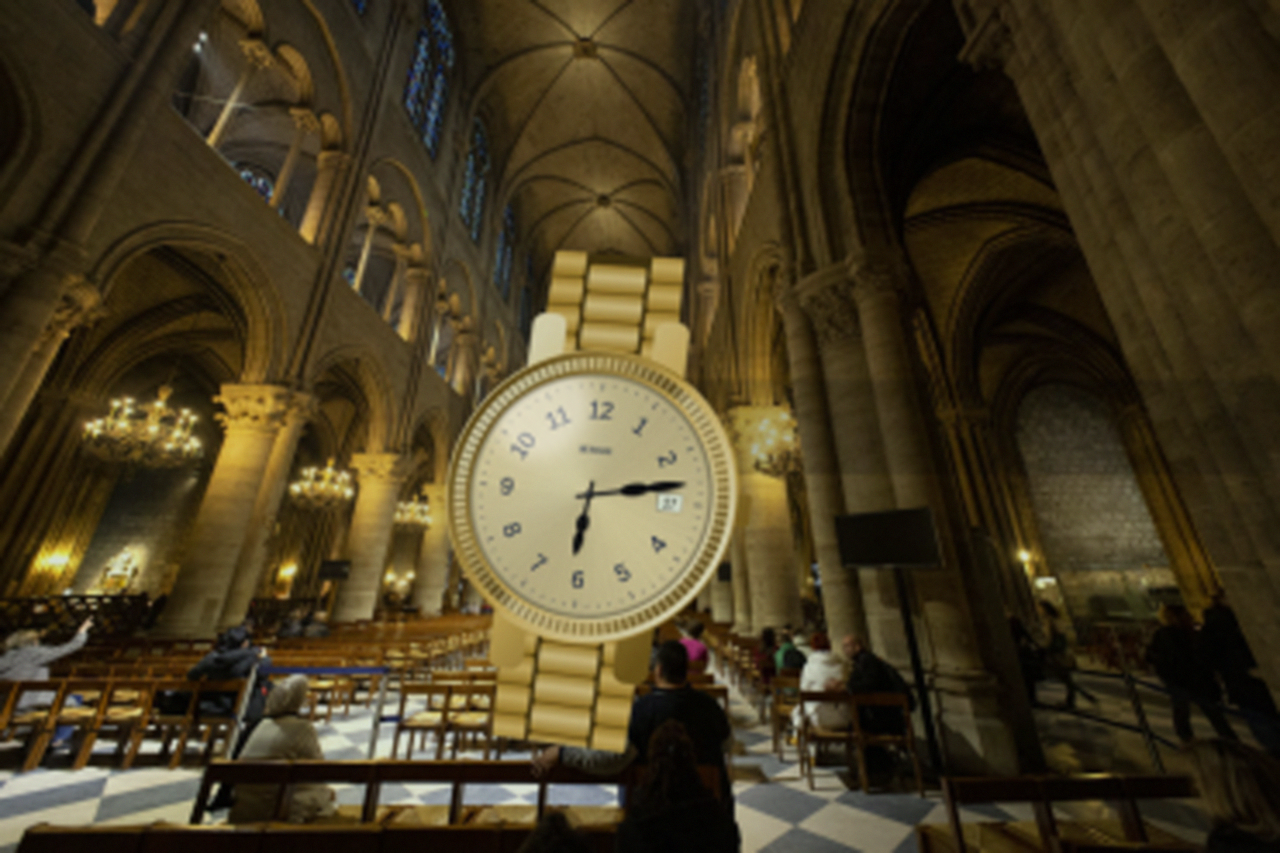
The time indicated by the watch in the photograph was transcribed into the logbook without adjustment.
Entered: 6:13
